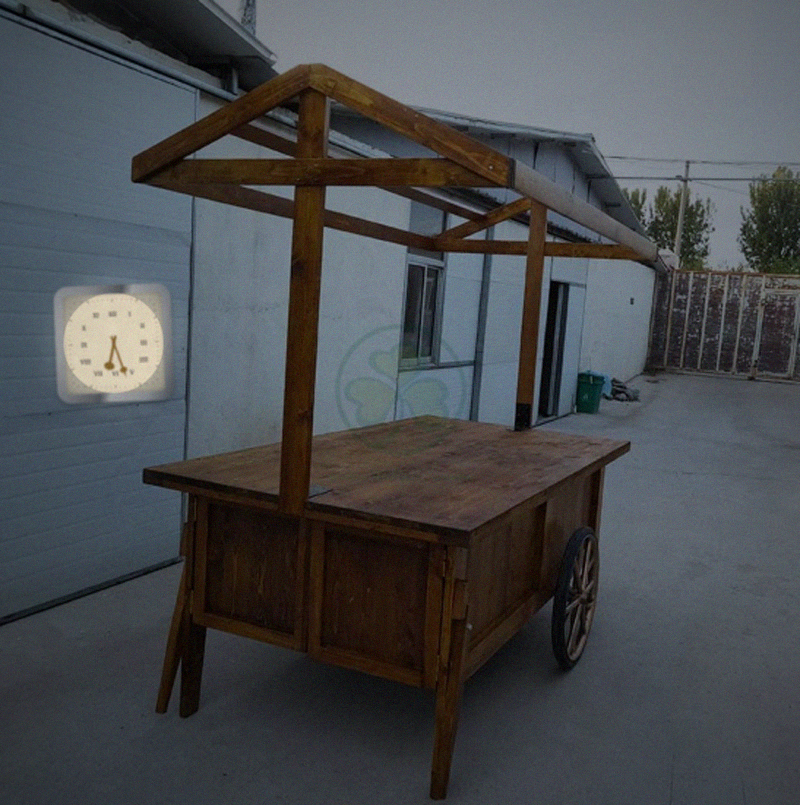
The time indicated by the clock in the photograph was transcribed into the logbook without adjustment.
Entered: 6:27
